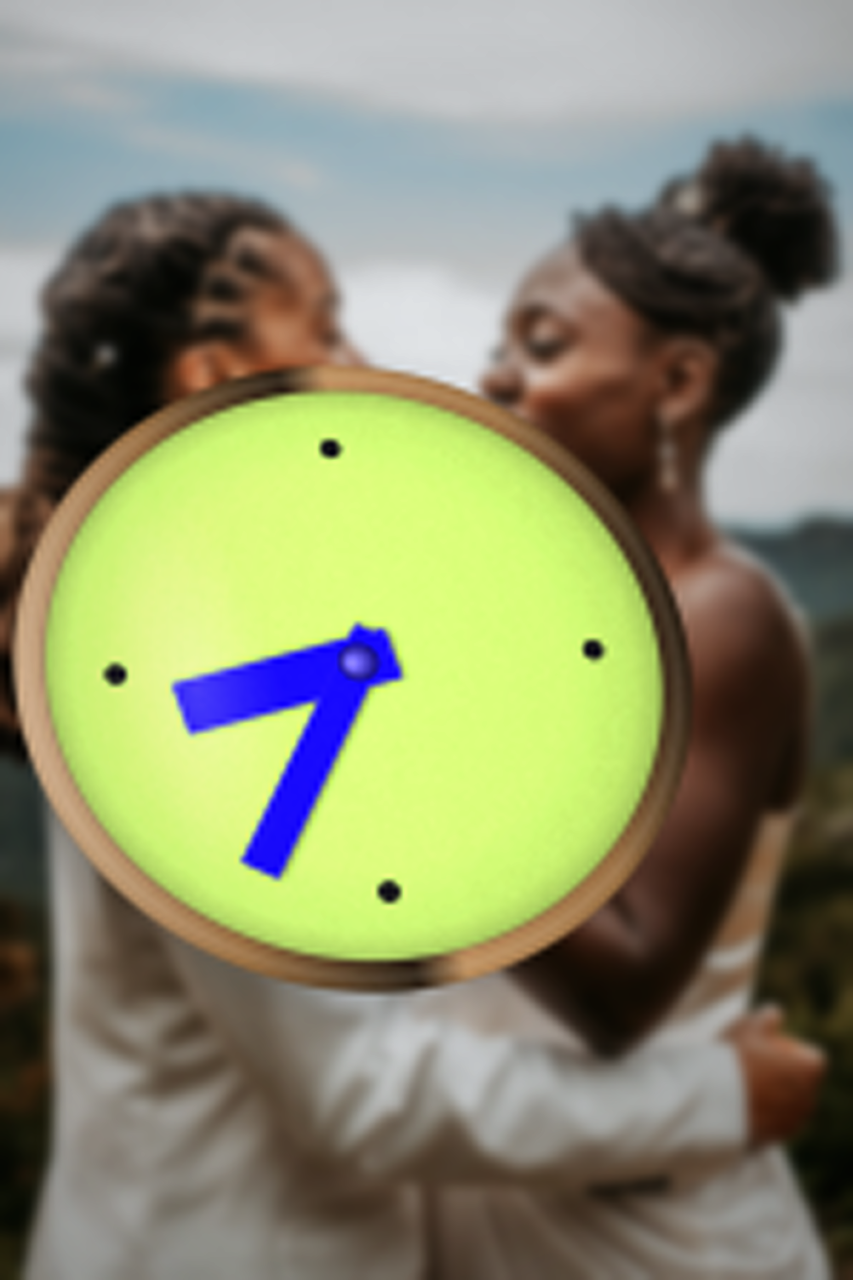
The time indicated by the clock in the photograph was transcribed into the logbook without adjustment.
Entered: 8:35
